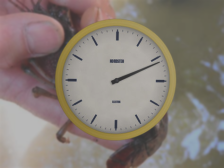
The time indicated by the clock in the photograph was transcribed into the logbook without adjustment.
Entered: 2:11
